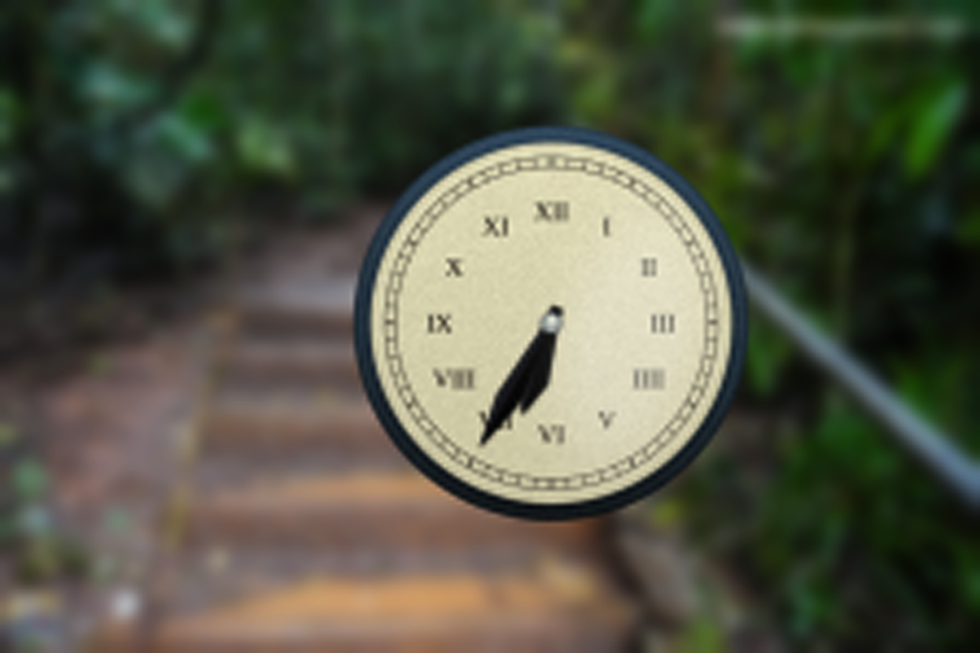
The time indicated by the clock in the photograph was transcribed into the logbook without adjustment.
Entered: 6:35
